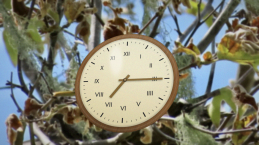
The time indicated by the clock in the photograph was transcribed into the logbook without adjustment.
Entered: 7:15
